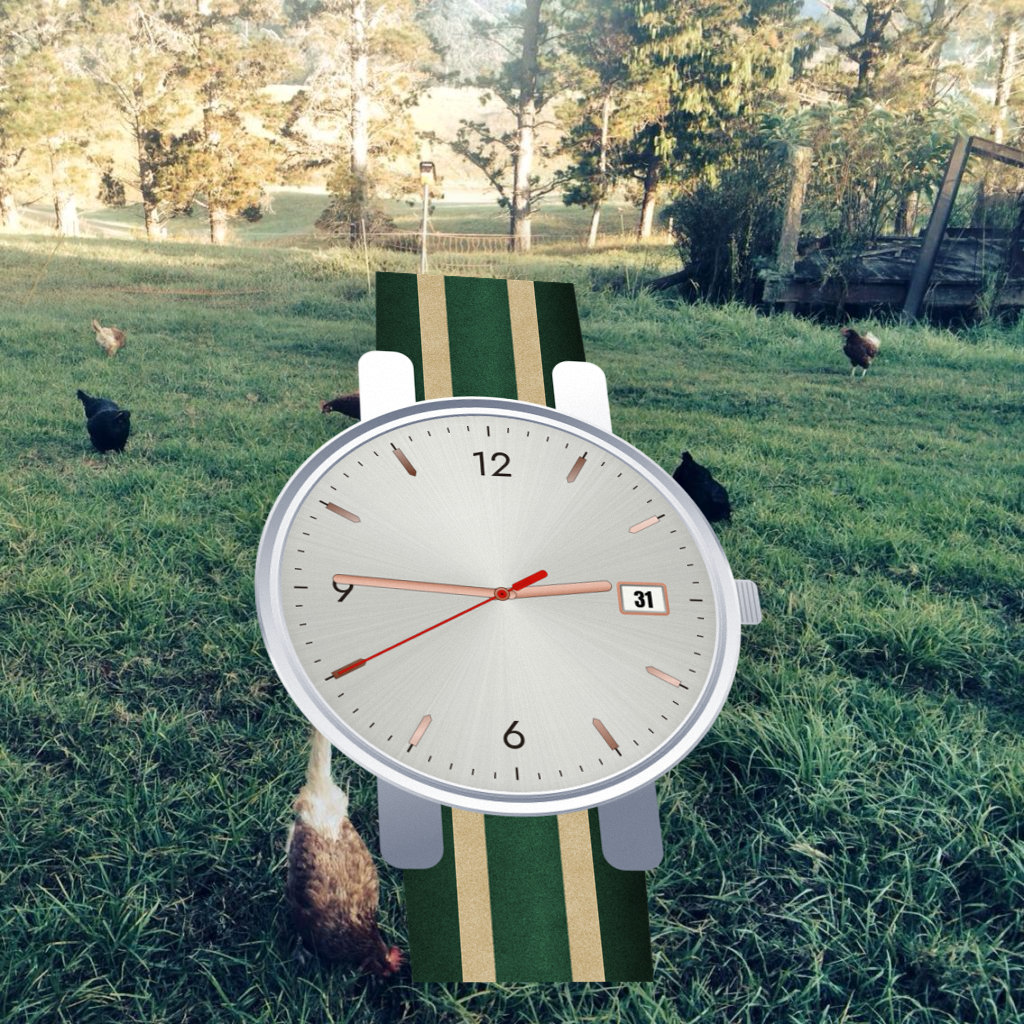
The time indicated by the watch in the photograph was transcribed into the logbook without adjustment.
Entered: 2:45:40
